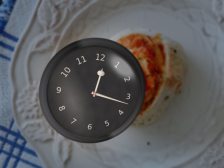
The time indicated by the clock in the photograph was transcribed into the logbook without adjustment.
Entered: 12:17
